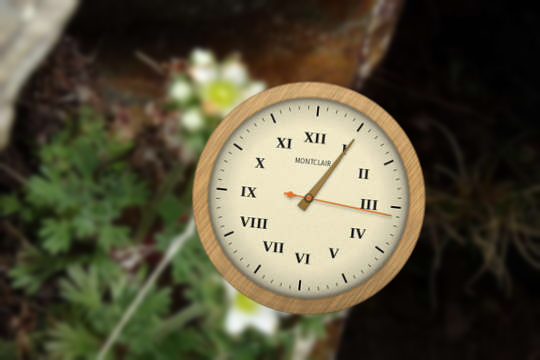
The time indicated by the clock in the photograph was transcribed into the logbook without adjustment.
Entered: 1:05:16
